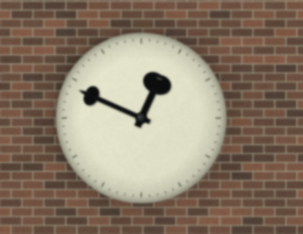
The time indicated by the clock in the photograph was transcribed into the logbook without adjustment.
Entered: 12:49
